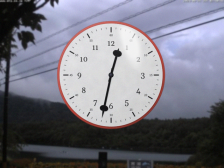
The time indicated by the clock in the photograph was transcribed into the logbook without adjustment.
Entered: 12:32
